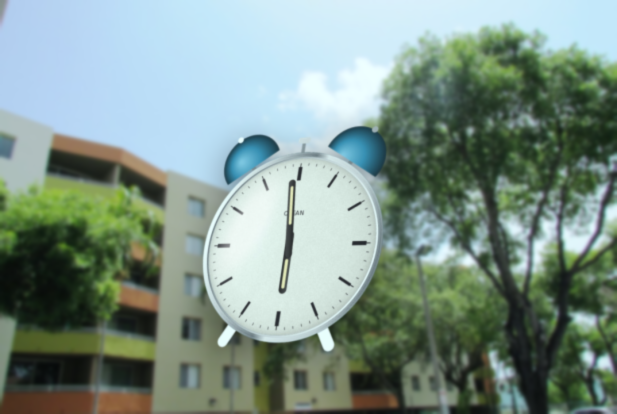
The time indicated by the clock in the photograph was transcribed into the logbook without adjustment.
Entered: 5:59
